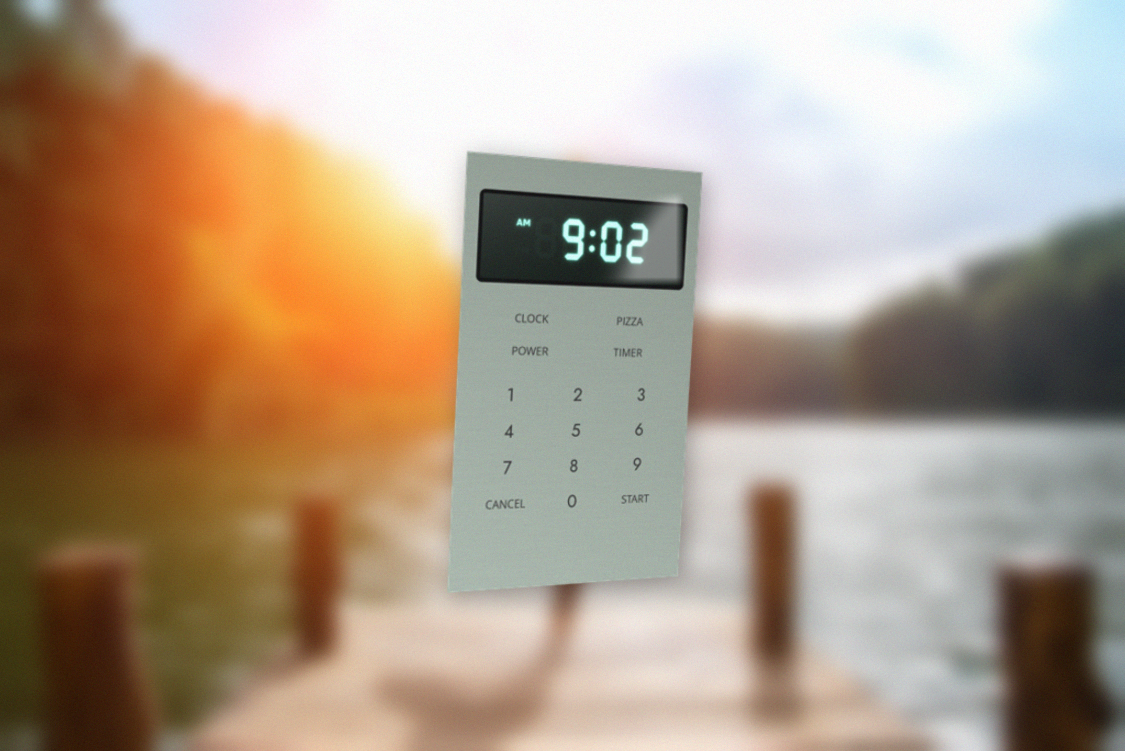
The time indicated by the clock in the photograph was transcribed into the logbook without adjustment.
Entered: 9:02
